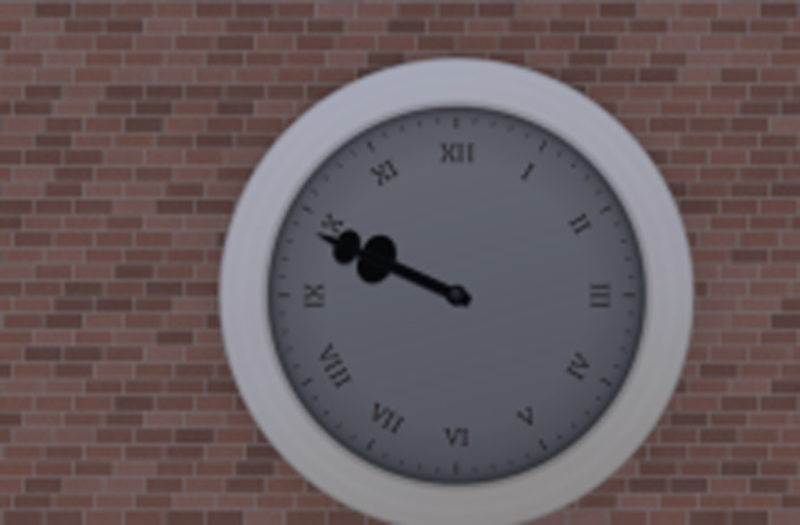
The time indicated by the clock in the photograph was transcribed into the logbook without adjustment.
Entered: 9:49
